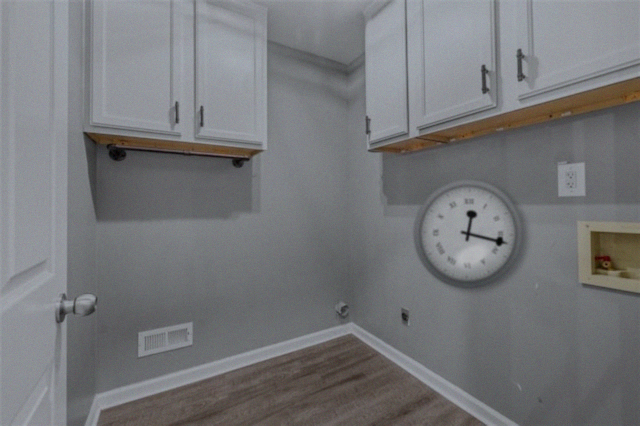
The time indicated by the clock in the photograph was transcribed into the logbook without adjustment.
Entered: 12:17
